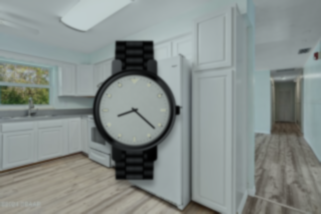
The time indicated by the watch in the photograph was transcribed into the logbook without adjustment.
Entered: 8:22
